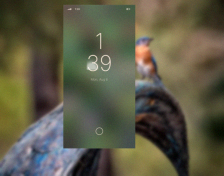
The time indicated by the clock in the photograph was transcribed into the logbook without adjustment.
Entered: 1:39
